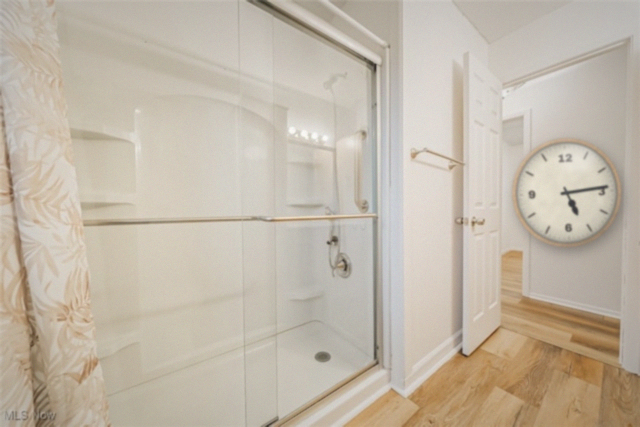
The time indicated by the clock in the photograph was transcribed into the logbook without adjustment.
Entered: 5:14
